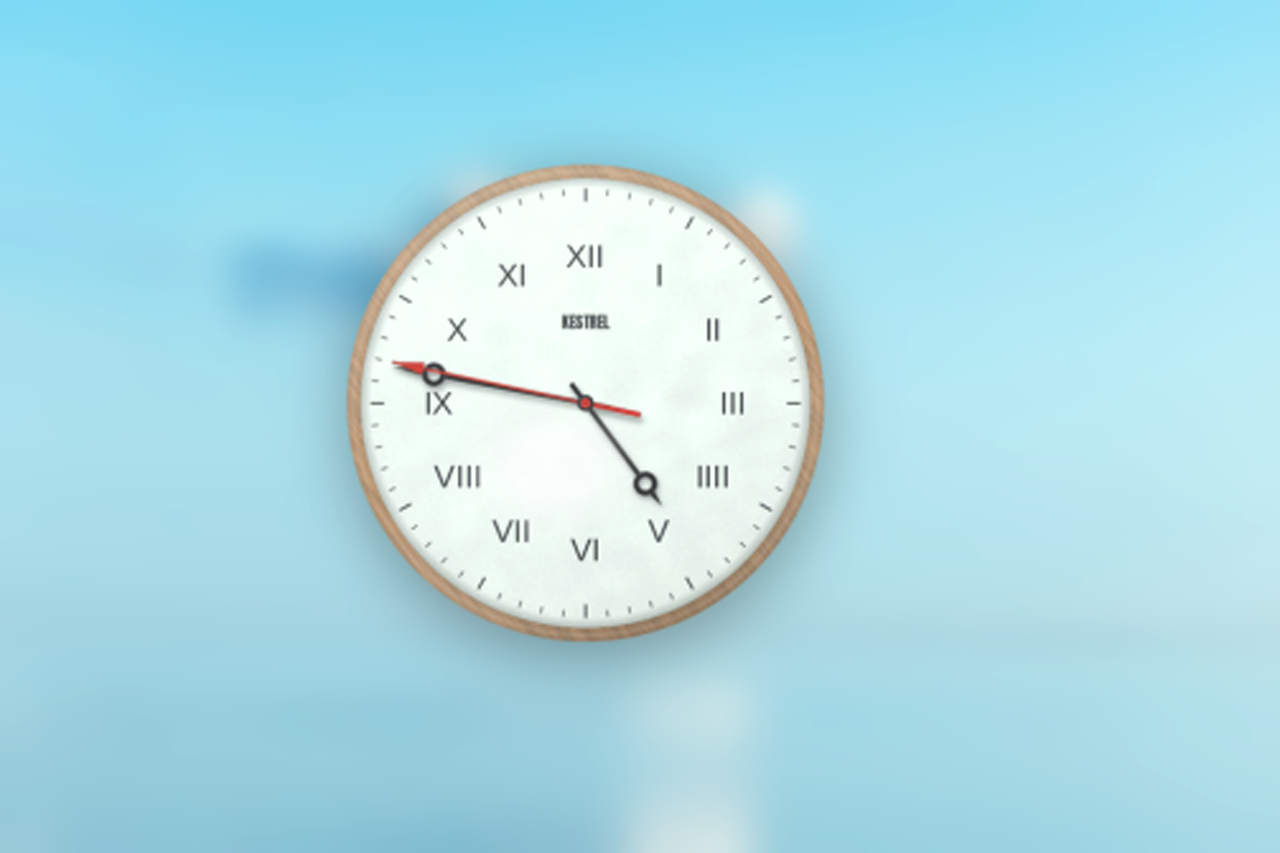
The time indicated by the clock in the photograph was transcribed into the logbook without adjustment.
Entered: 4:46:47
